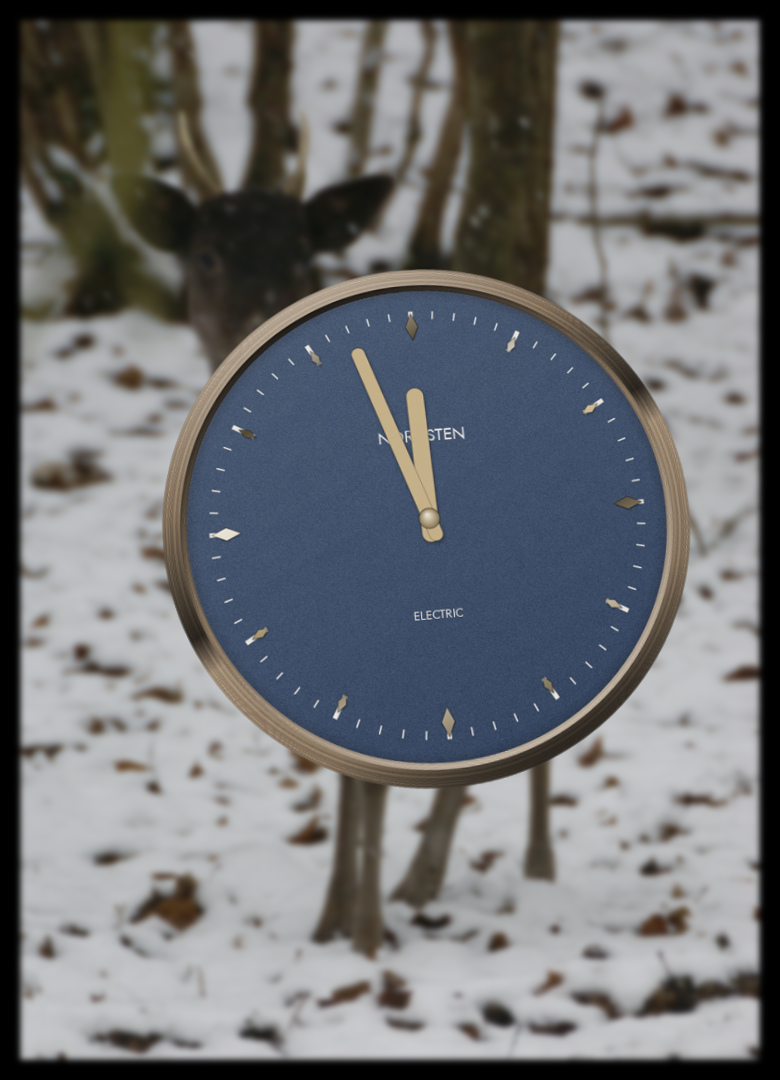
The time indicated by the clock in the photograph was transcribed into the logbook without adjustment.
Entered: 11:57
